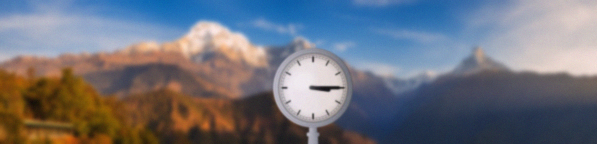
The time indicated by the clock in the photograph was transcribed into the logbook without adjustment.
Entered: 3:15
